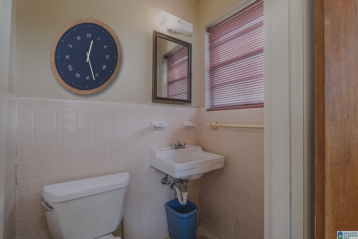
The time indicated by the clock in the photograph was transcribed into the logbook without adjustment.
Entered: 12:27
